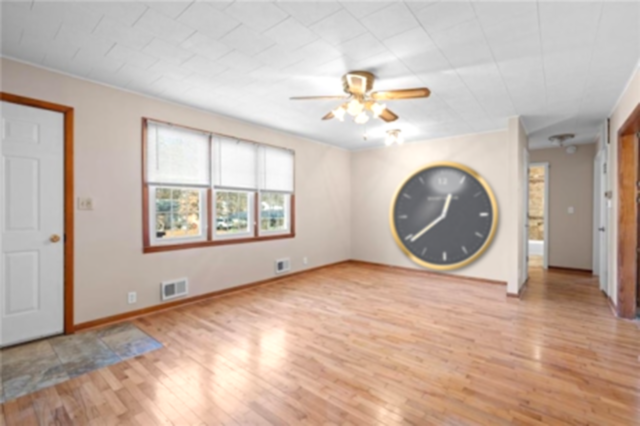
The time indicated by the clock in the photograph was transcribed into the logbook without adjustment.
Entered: 12:39
